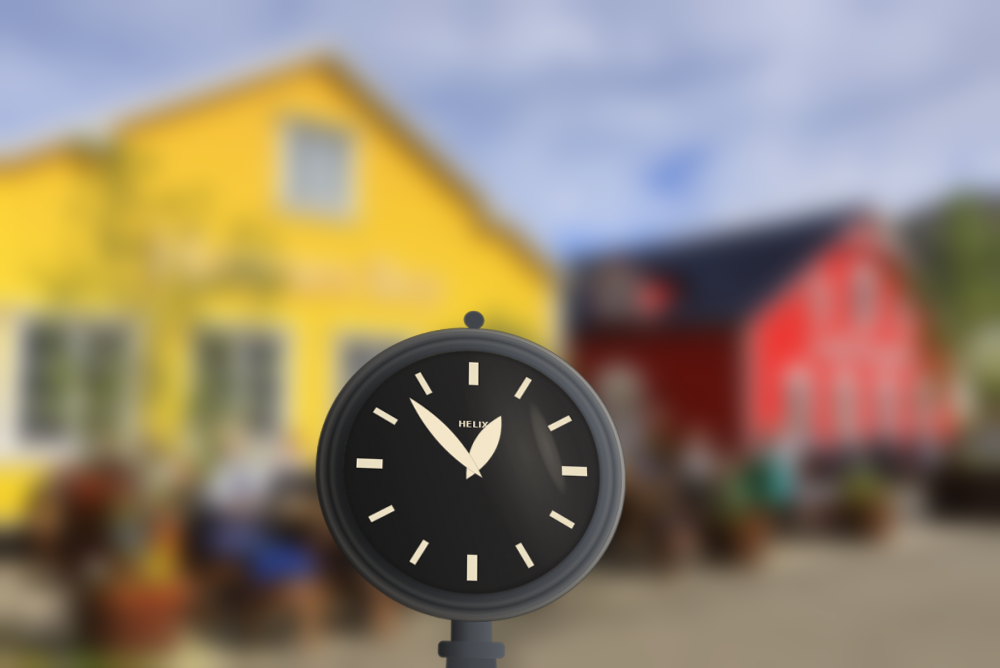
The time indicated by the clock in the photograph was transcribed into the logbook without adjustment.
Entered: 12:53
